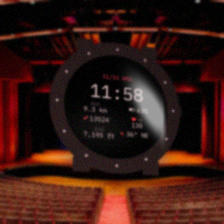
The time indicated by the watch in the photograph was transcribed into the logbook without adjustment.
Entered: 11:58
